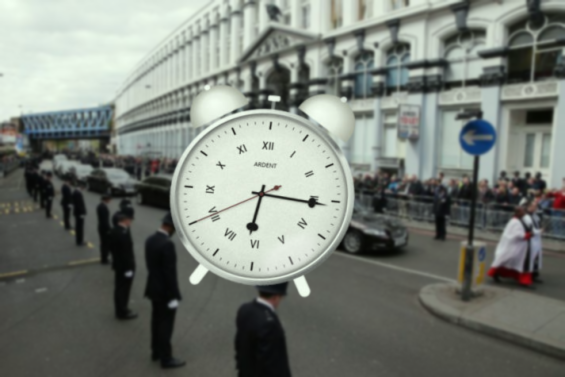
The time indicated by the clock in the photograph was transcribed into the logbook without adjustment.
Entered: 6:15:40
